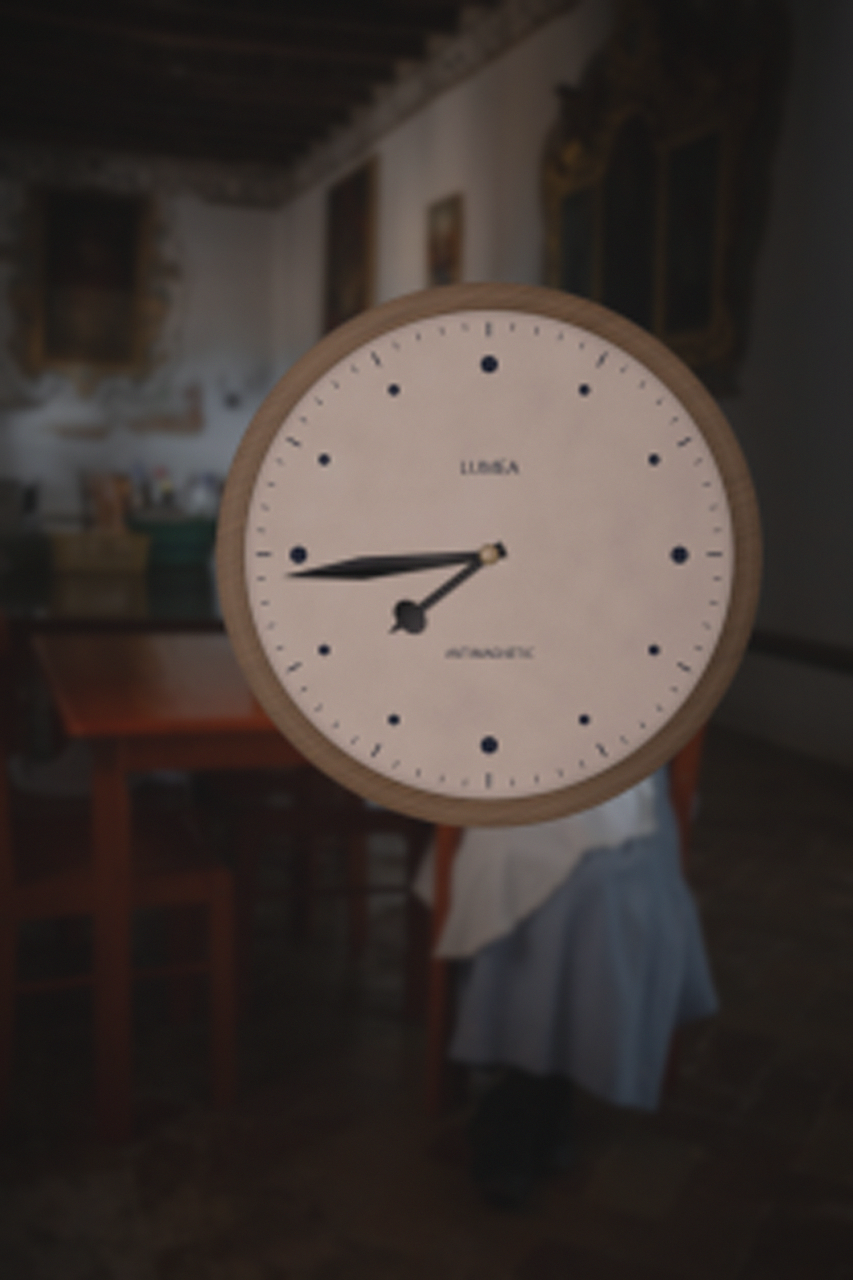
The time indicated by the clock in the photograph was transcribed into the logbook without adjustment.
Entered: 7:44
